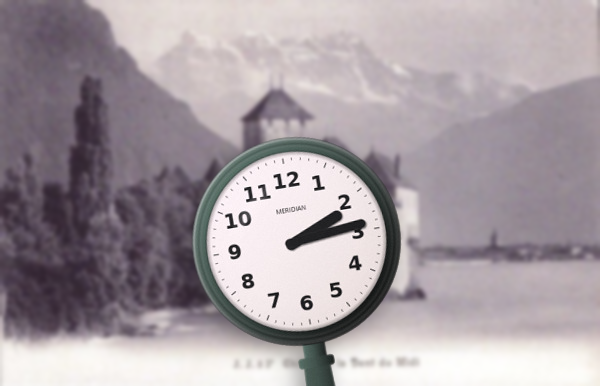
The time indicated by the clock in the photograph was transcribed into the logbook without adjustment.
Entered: 2:14
